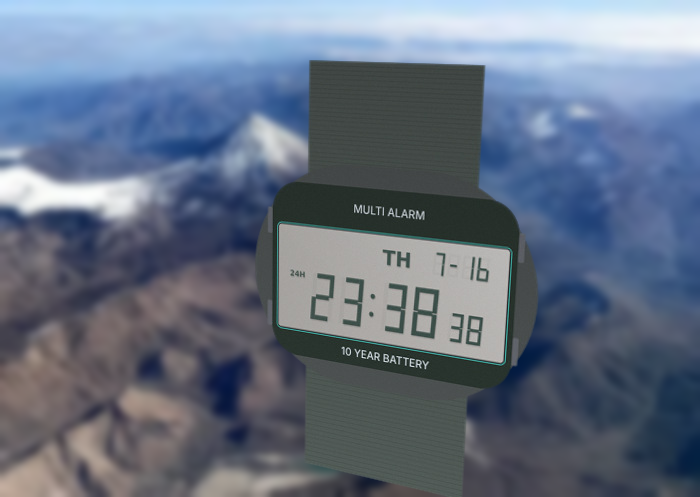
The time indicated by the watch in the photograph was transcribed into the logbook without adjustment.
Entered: 23:38:38
